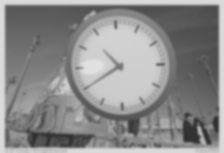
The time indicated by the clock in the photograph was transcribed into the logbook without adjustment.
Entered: 10:40
